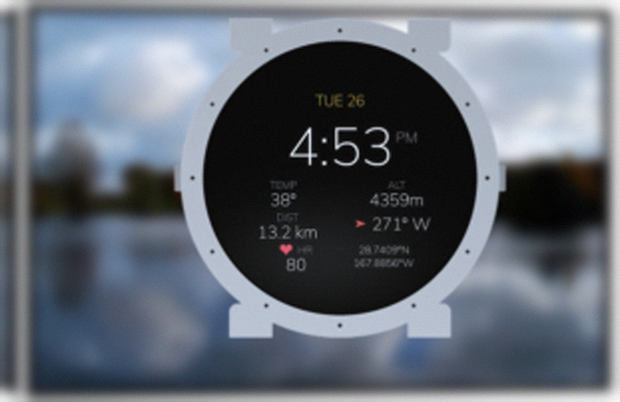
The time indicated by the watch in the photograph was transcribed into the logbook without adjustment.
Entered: 4:53
